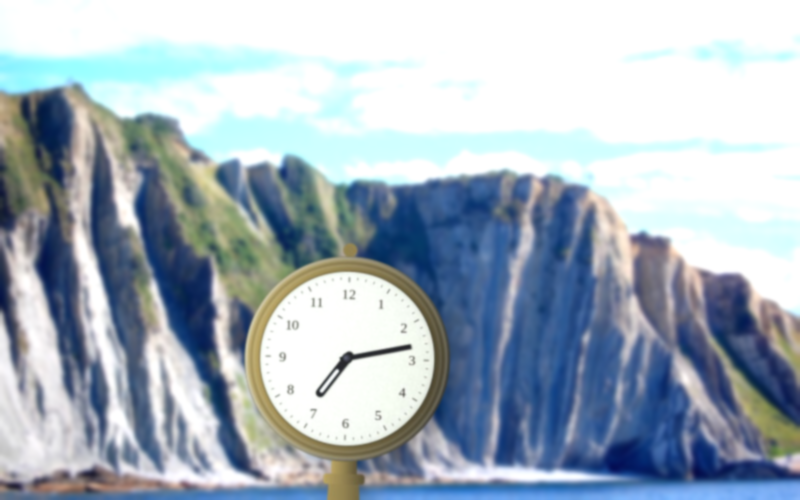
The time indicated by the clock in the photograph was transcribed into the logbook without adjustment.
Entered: 7:13
